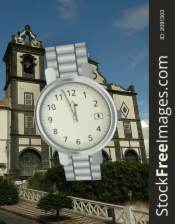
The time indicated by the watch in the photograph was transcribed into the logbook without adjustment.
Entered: 11:57
